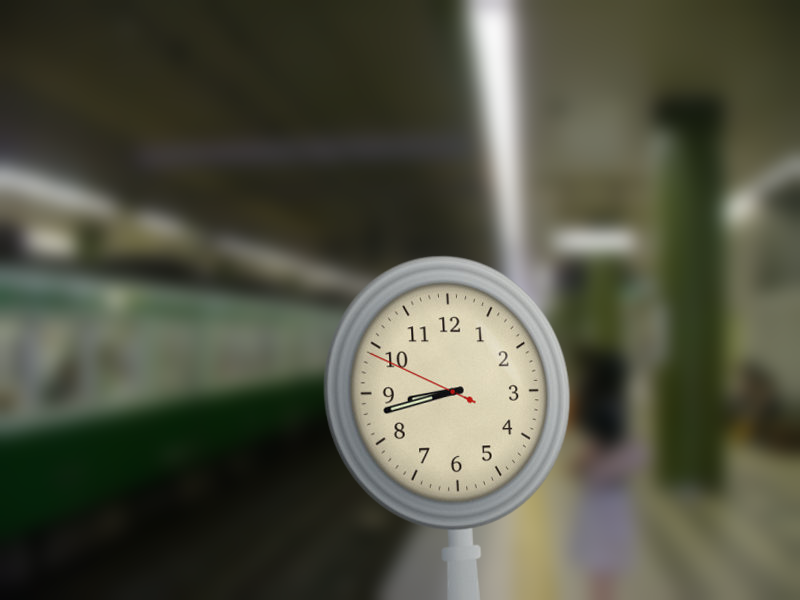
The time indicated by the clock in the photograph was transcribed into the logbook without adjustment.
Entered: 8:42:49
